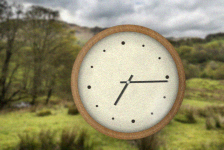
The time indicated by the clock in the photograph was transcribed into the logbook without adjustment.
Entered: 7:16
